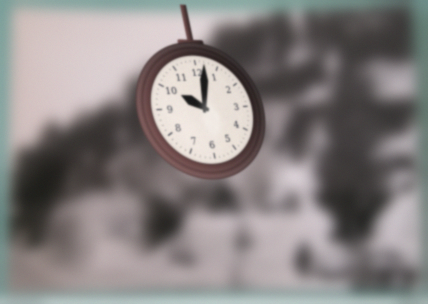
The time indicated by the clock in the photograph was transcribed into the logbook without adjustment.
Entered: 10:02
